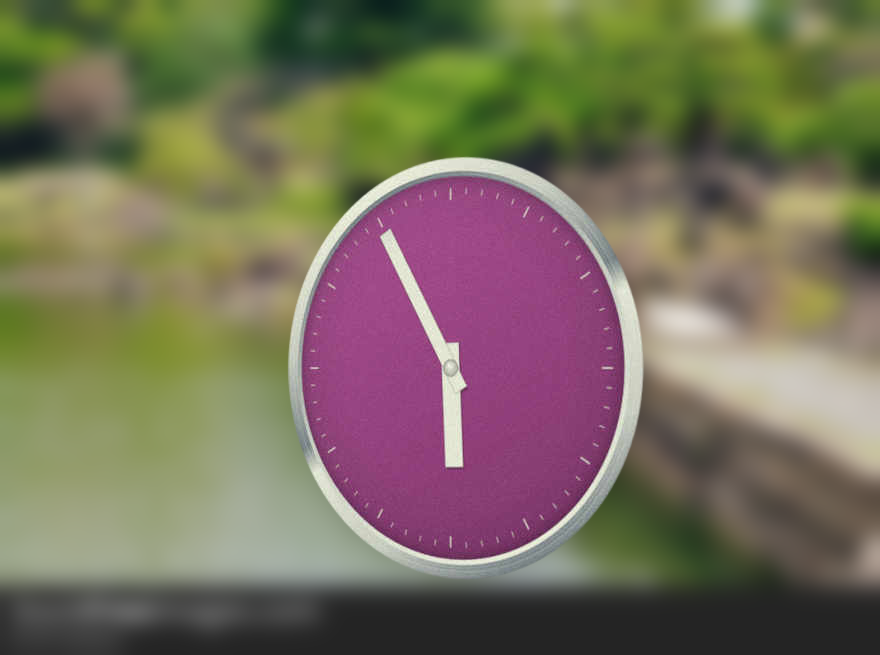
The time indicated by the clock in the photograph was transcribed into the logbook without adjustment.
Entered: 5:55
